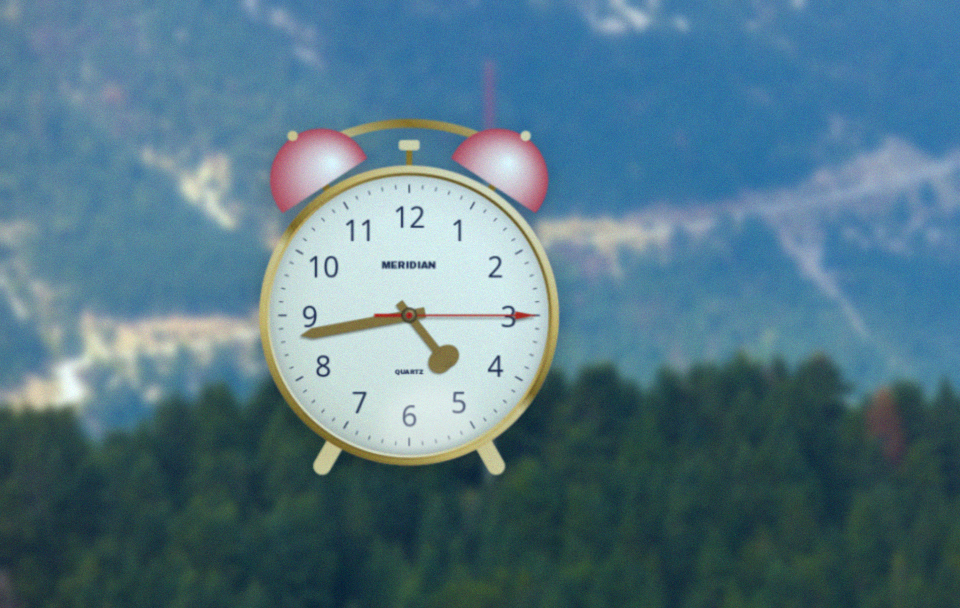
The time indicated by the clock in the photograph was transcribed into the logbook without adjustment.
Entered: 4:43:15
